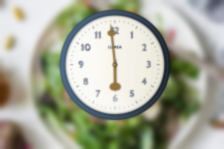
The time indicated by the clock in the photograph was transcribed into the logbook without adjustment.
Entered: 5:59
